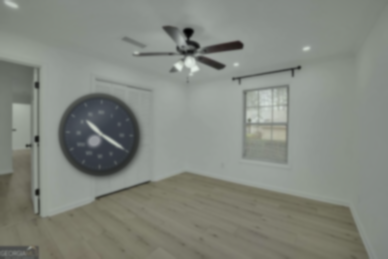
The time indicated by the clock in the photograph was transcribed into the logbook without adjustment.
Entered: 10:20
